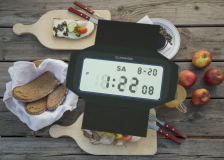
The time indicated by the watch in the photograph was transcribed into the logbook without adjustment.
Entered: 1:22:08
